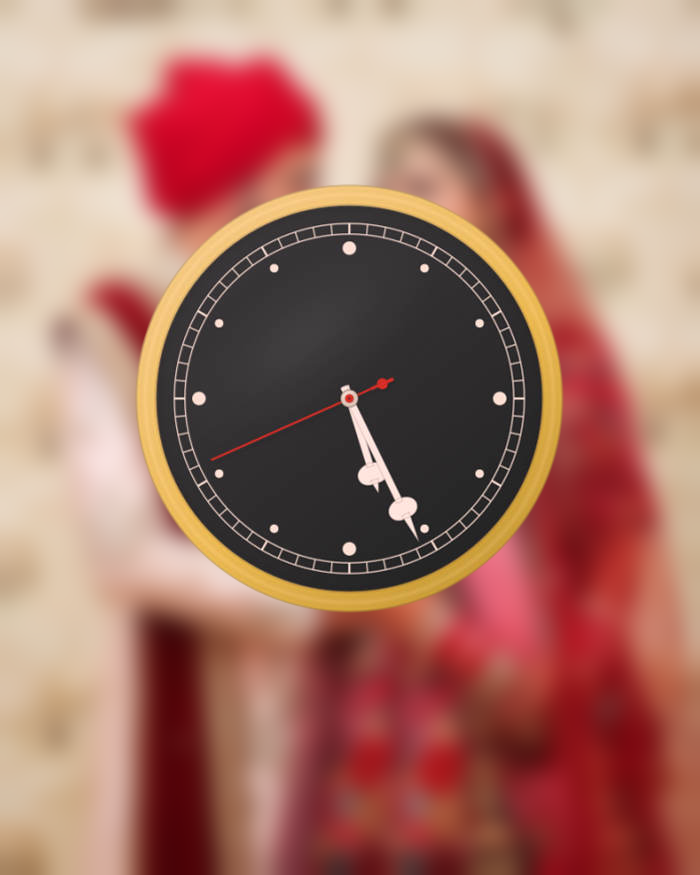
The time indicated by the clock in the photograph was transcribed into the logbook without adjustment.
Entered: 5:25:41
